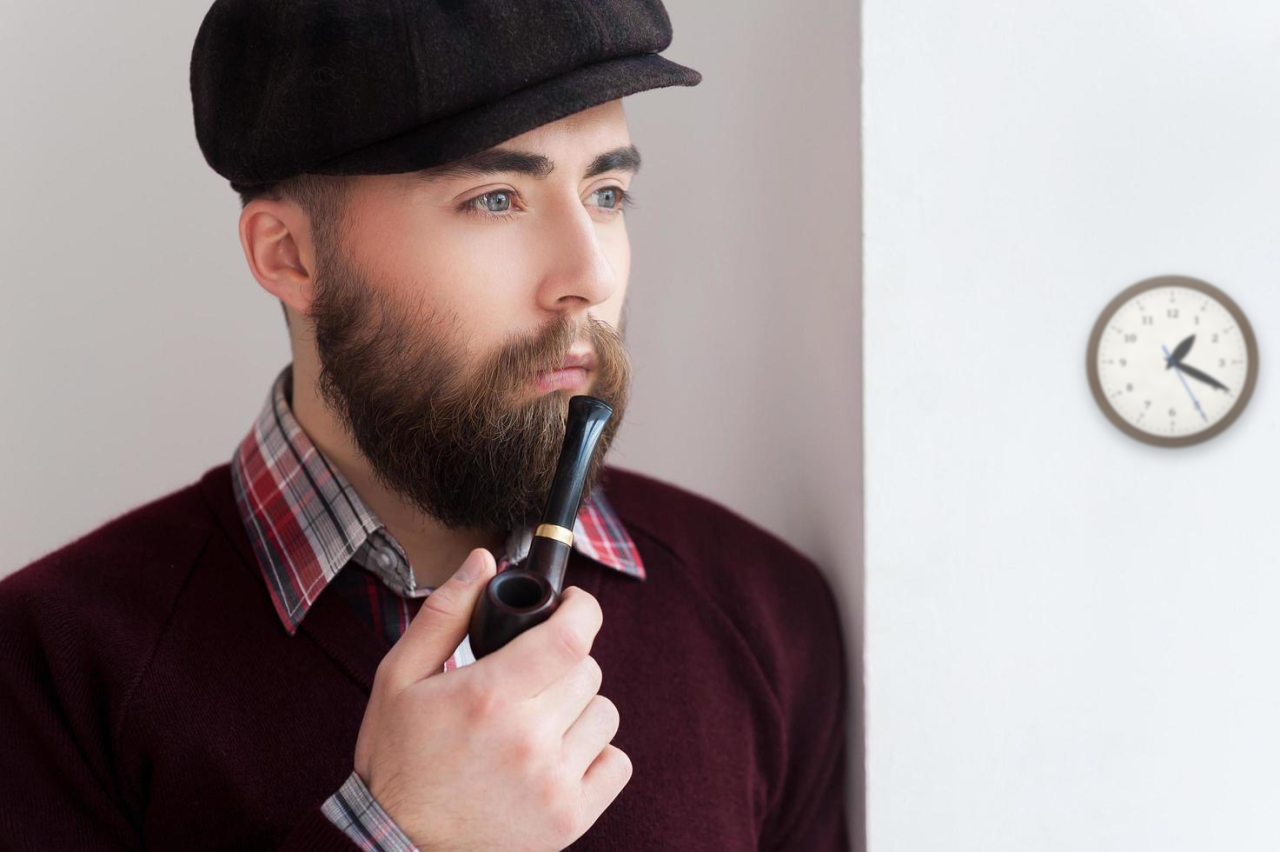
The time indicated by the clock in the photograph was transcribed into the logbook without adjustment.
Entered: 1:19:25
